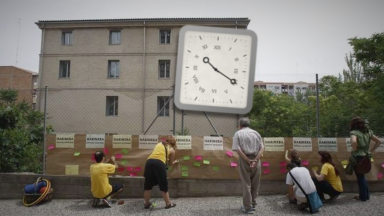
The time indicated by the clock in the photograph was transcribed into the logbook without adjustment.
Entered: 10:20
